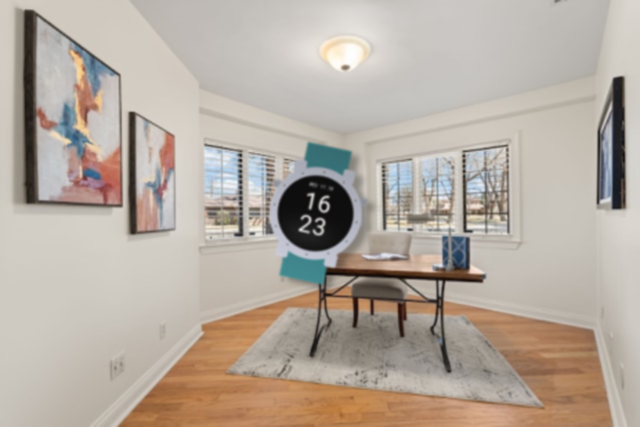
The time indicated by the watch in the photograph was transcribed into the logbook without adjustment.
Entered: 16:23
